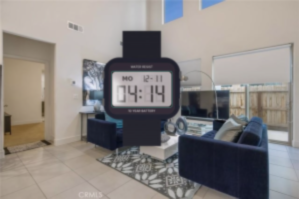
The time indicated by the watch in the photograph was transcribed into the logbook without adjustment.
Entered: 4:14
